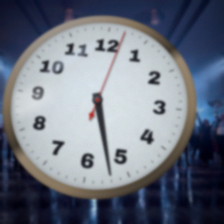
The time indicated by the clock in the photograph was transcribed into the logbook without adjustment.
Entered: 5:27:02
